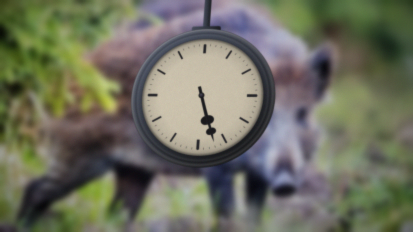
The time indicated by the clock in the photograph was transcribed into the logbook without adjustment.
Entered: 5:27
